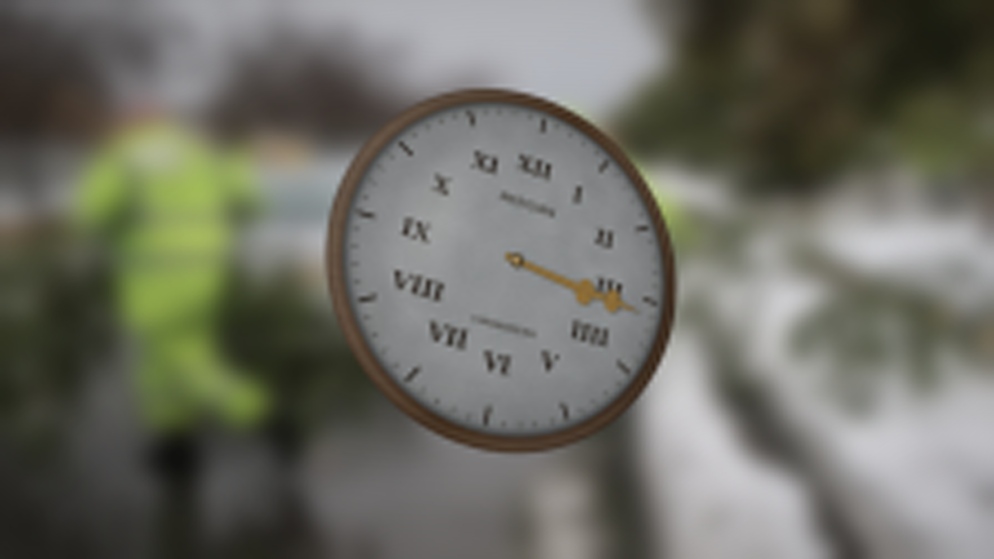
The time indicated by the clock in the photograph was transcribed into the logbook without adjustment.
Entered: 3:16
